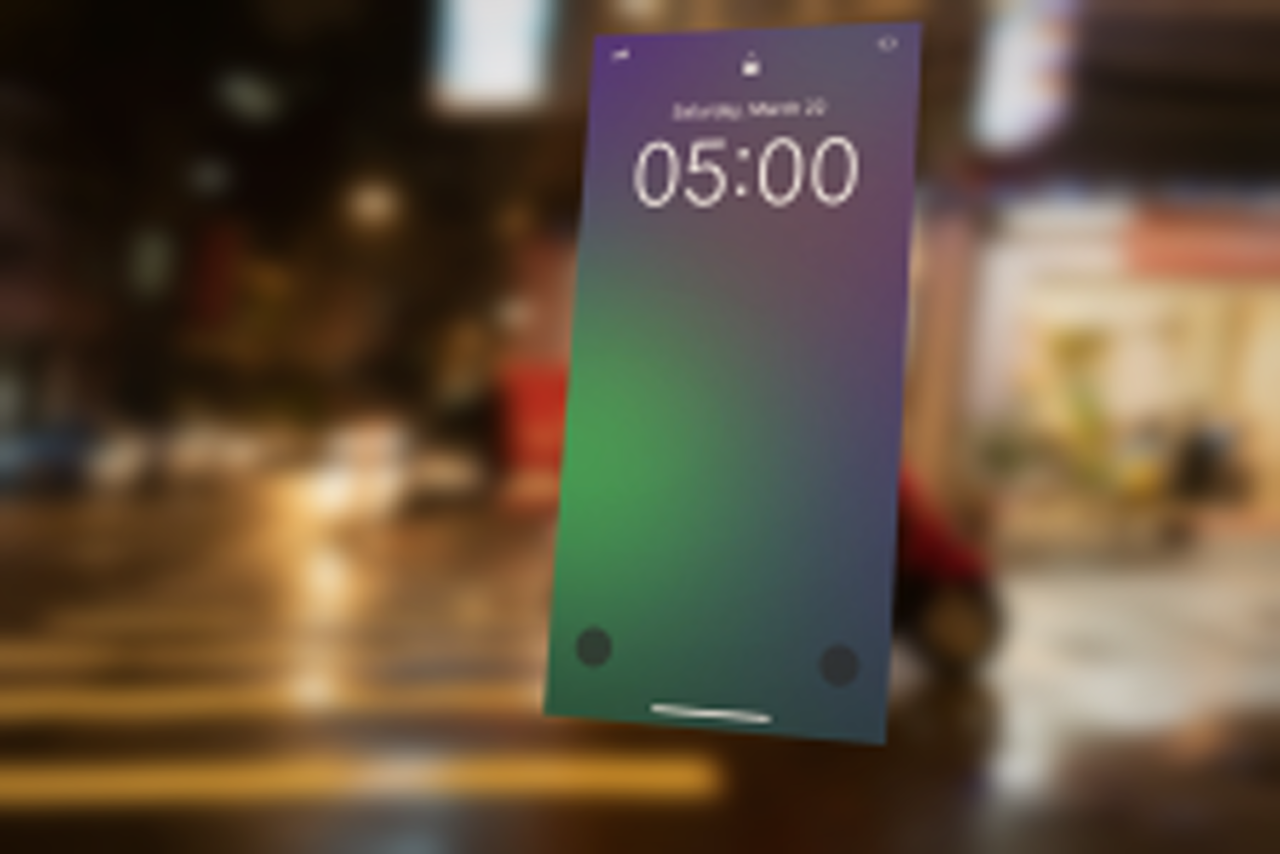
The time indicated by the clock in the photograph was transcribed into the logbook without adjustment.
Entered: 5:00
